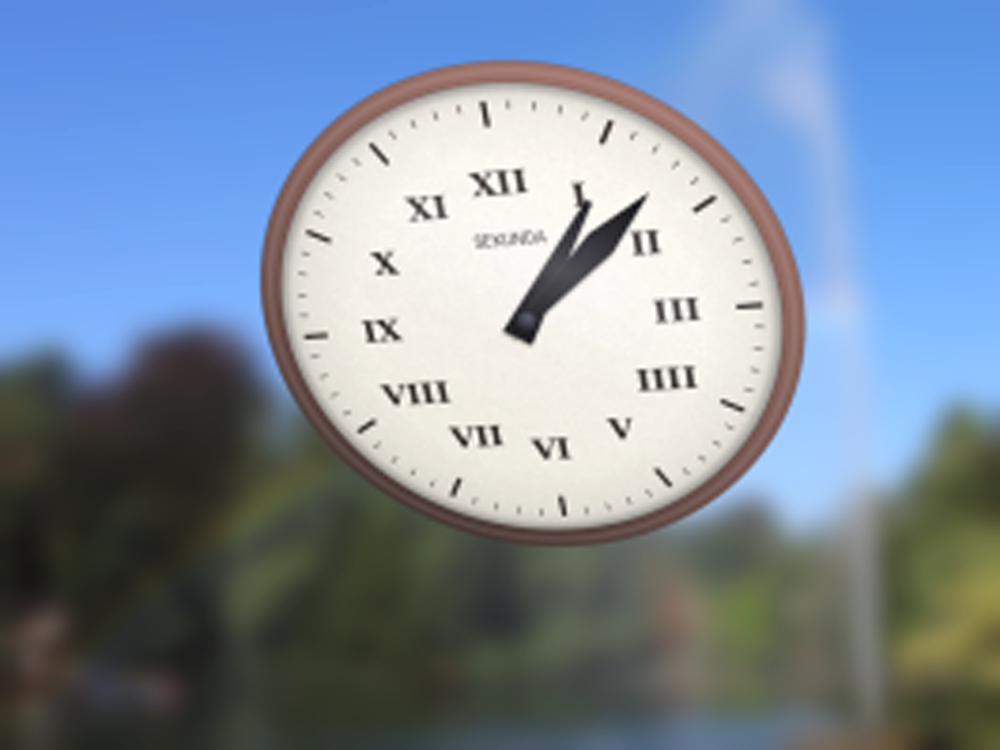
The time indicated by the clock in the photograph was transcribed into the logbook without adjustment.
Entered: 1:08
